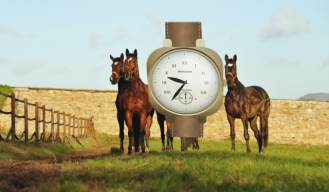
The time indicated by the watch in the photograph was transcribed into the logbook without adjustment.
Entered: 9:36
